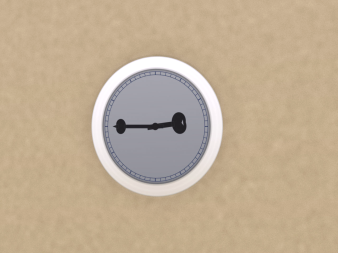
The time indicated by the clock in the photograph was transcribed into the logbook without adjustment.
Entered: 2:45
